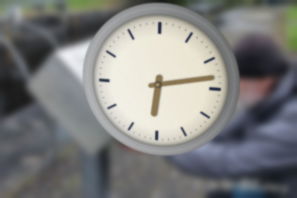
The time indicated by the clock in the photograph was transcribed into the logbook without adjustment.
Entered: 6:13
